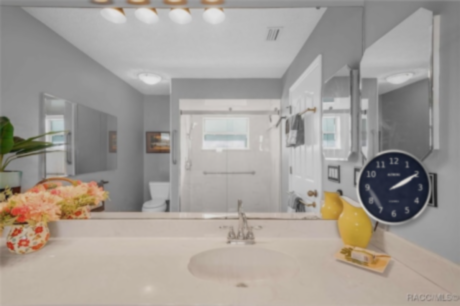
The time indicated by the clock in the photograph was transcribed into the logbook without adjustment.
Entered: 2:10
